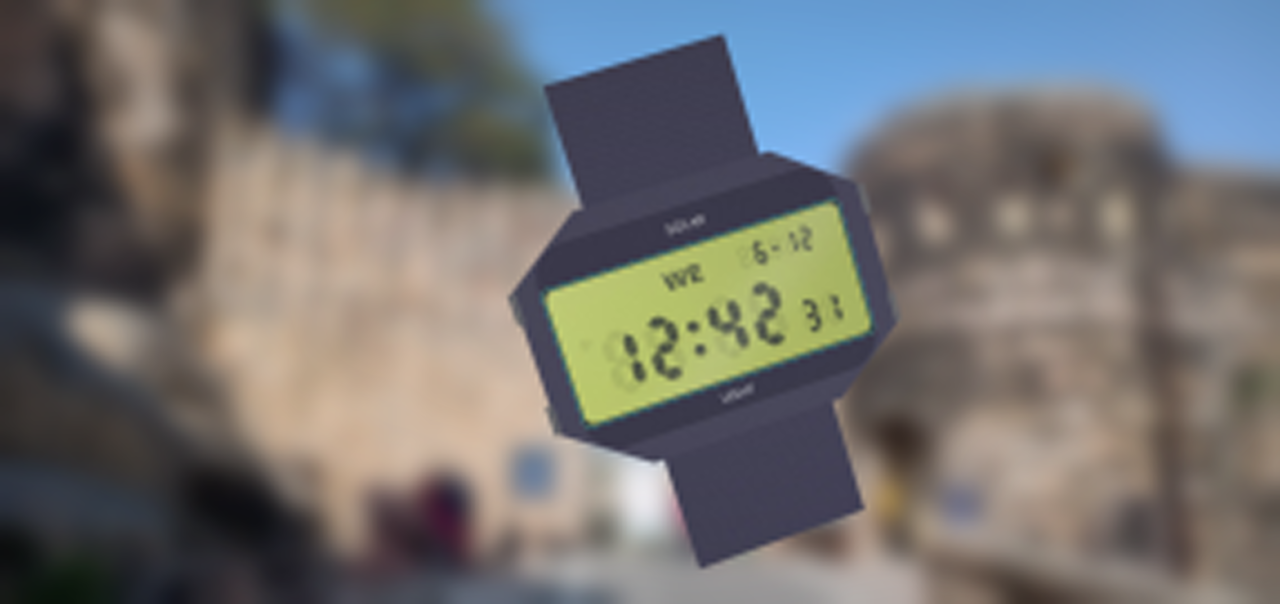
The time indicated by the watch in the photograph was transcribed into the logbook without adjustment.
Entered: 12:42:31
